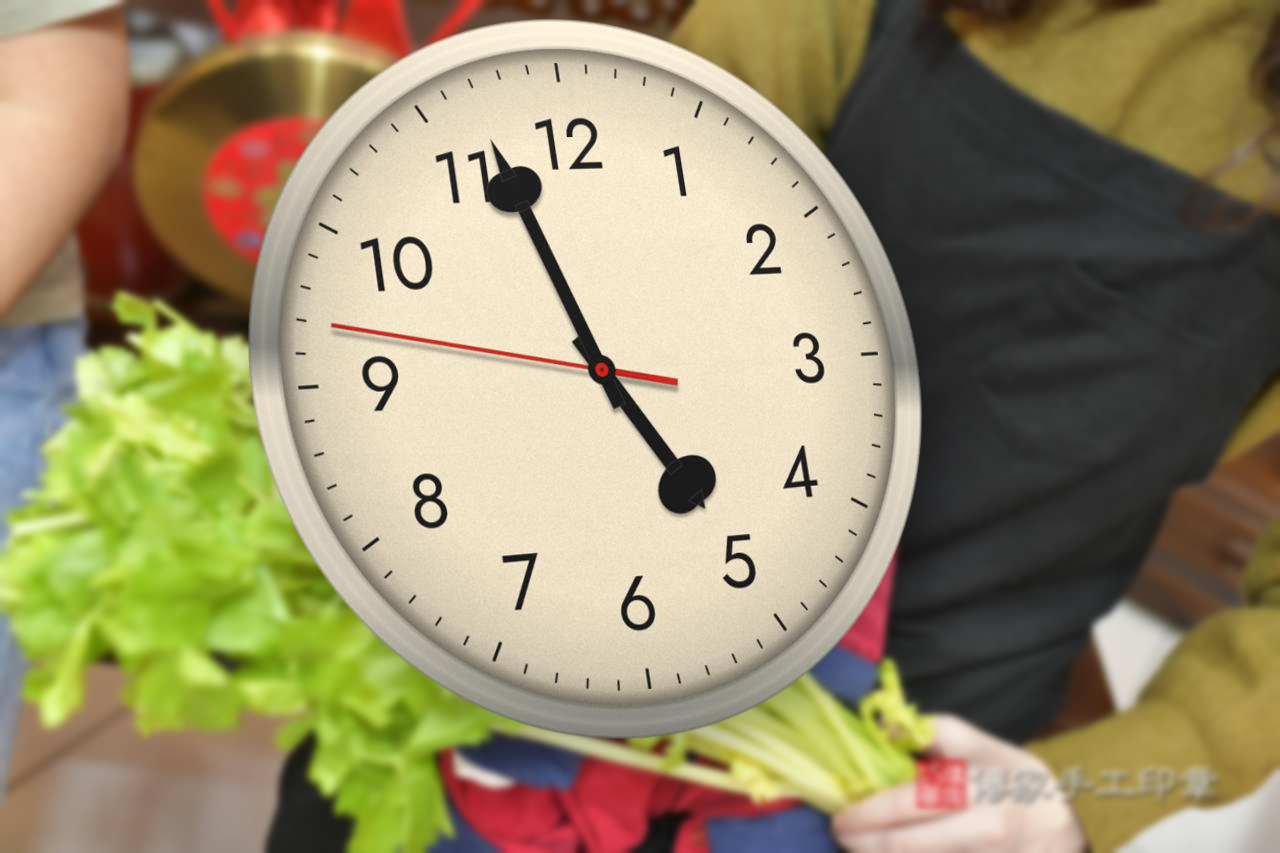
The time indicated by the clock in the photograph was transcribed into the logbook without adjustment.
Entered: 4:56:47
